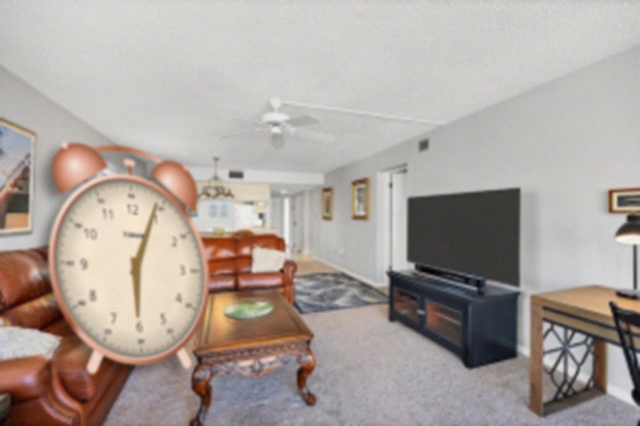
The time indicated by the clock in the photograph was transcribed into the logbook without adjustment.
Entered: 6:04
